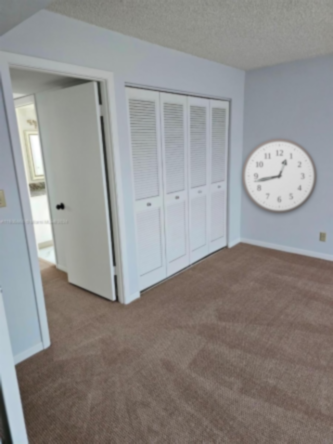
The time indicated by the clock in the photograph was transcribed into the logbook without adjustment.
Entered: 12:43
